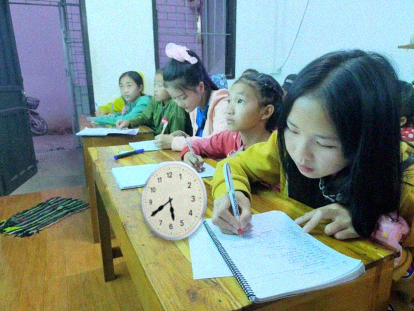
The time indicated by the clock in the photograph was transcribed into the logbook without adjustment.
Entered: 5:40
